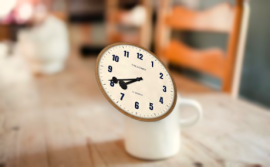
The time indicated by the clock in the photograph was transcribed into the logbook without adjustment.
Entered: 7:41
